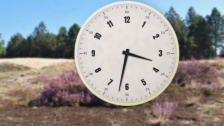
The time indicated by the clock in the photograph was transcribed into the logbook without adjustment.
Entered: 3:32
